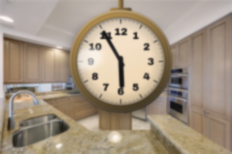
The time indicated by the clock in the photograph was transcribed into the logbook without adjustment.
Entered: 5:55
